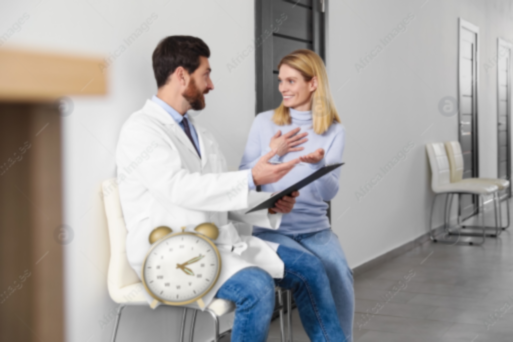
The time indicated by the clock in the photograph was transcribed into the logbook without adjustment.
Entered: 4:11
